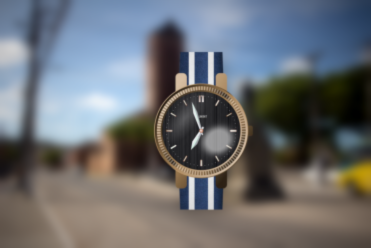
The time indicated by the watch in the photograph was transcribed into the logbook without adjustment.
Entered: 6:57
